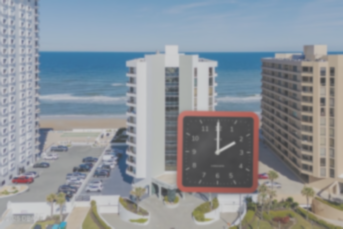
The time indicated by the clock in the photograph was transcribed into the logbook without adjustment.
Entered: 2:00
